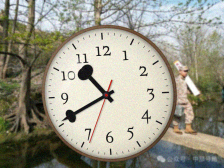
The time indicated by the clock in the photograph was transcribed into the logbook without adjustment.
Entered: 10:40:34
